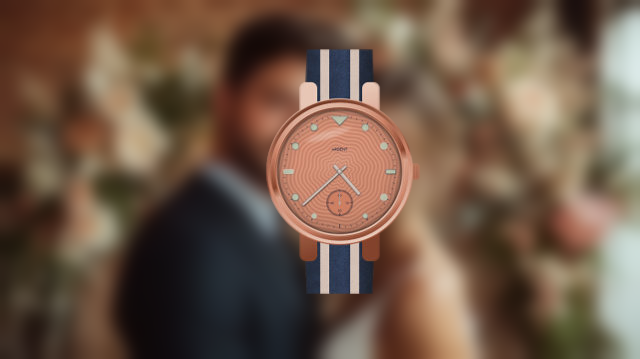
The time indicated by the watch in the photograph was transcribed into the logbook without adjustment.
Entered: 4:38
